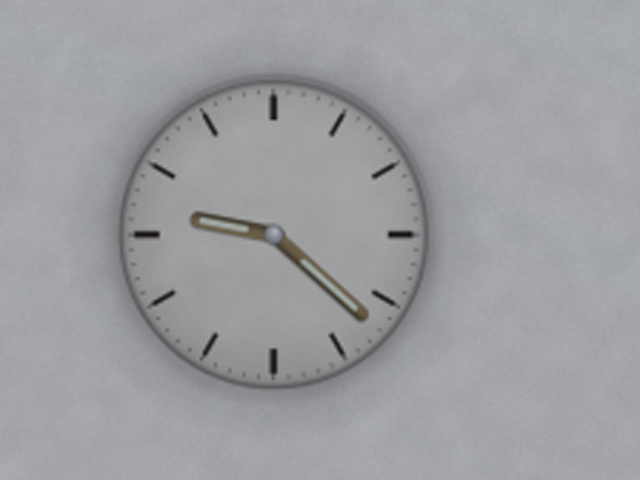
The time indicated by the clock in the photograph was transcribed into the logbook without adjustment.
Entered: 9:22
